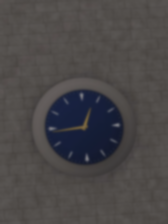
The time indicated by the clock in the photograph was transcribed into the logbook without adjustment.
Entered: 12:44
